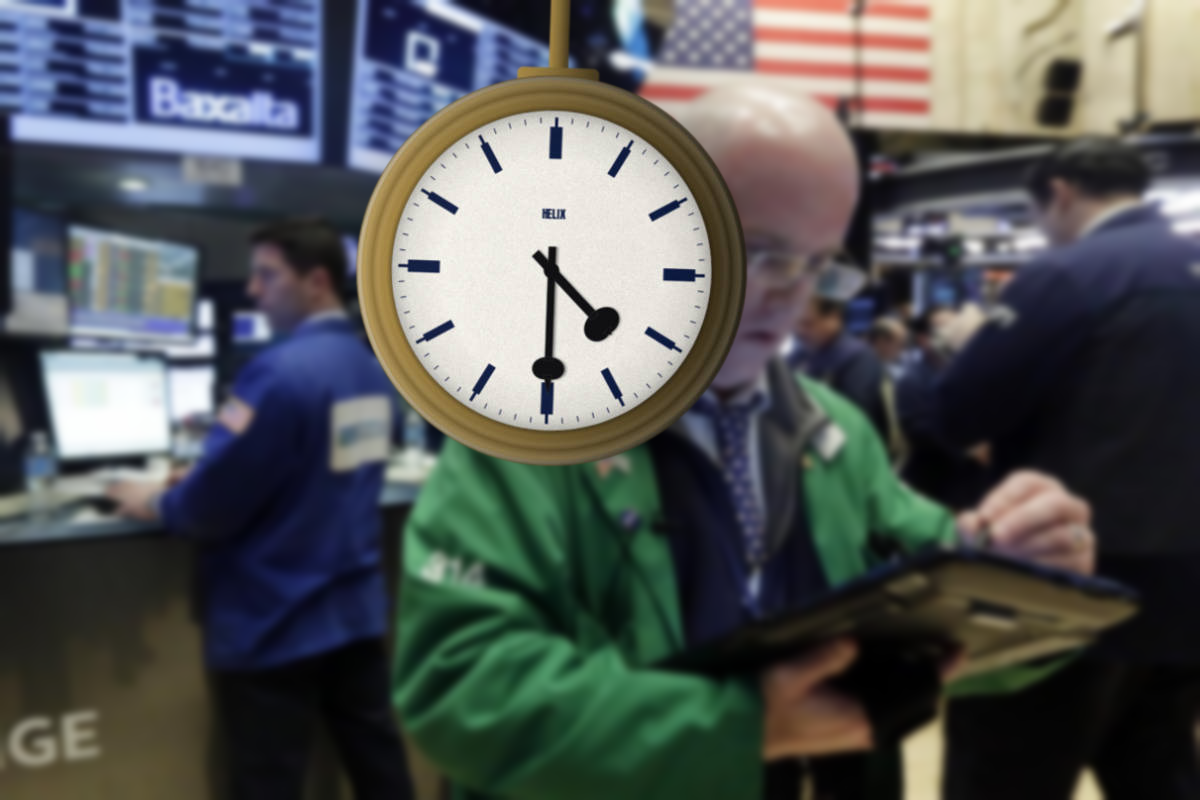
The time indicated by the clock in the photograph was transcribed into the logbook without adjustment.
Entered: 4:30
